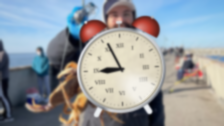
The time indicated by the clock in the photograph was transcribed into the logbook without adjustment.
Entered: 8:56
